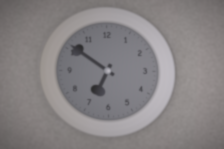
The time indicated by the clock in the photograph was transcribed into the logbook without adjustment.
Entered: 6:51
